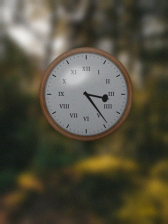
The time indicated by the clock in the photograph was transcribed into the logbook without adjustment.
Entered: 3:24
